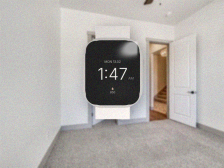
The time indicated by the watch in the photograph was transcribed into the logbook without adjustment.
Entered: 1:47
